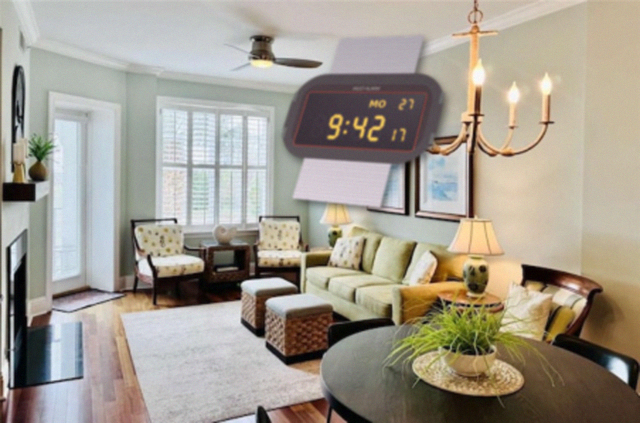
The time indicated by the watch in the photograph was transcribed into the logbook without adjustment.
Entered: 9:42
